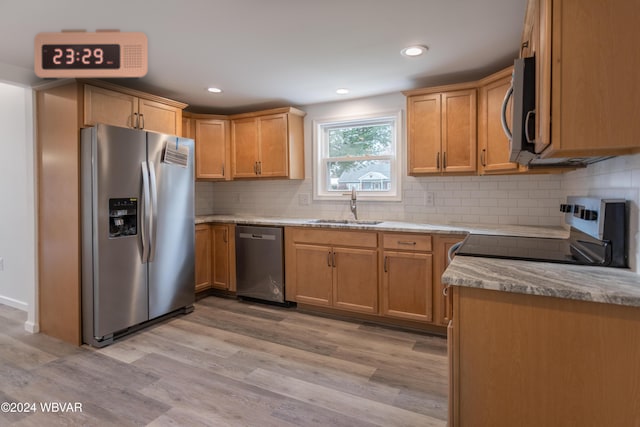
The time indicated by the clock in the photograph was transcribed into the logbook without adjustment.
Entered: 23:29
